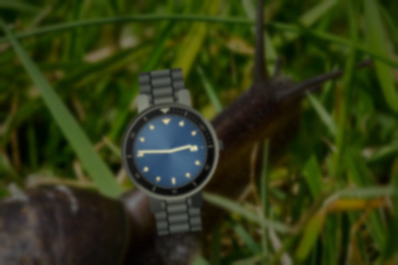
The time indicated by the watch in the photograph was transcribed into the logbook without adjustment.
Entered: 2:46
